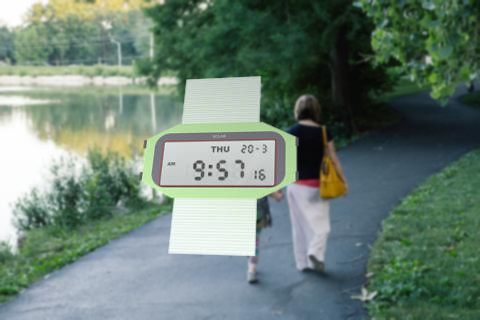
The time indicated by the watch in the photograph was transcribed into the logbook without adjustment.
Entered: 9:57:16
